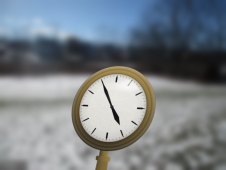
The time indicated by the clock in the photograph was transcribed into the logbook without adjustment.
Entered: 4:55
